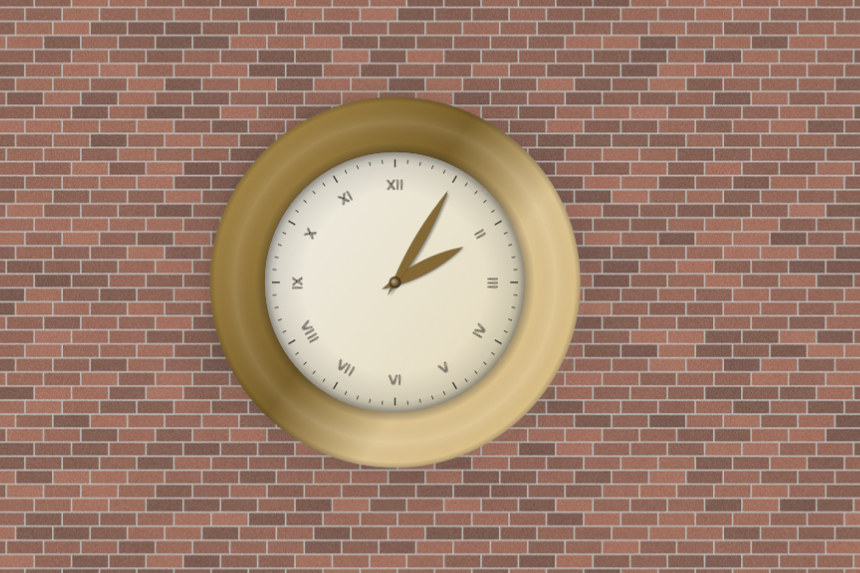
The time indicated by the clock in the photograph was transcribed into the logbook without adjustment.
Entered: 2:05
